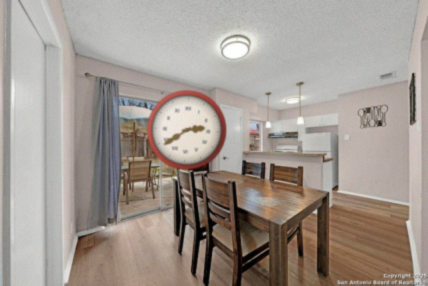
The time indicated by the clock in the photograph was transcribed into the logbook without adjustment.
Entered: 2:39
